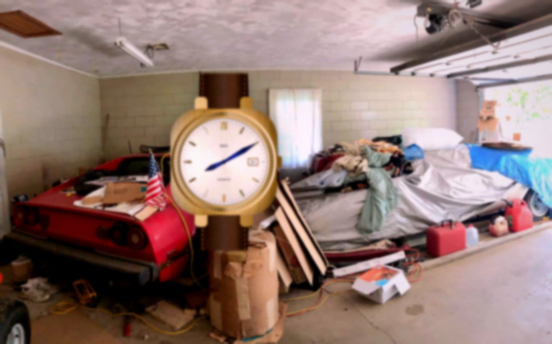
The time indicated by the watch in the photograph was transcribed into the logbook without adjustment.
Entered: 8:10
